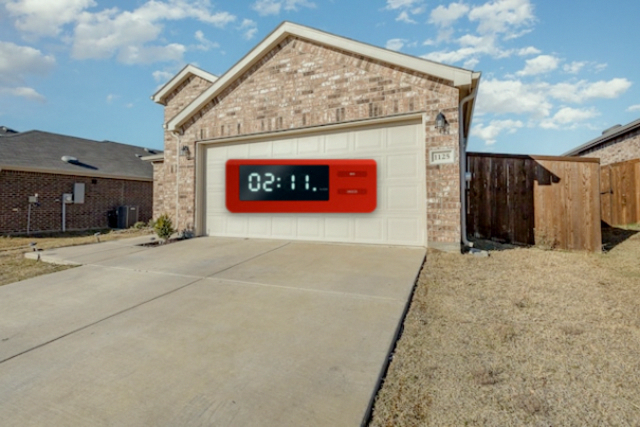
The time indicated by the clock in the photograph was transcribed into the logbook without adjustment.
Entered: 2:11
